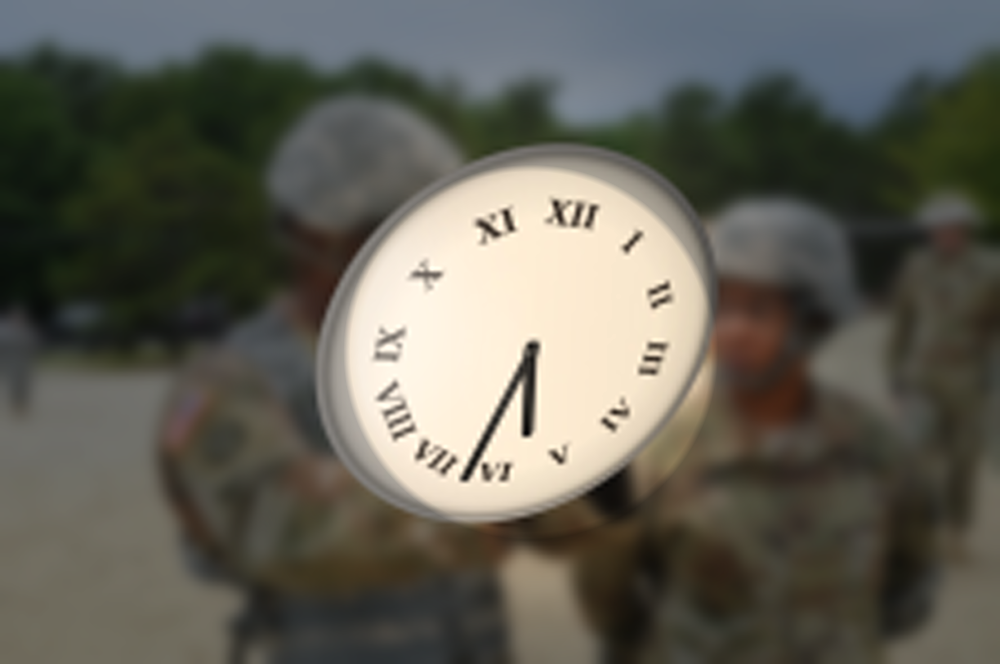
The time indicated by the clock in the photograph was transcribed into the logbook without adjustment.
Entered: 5:32
